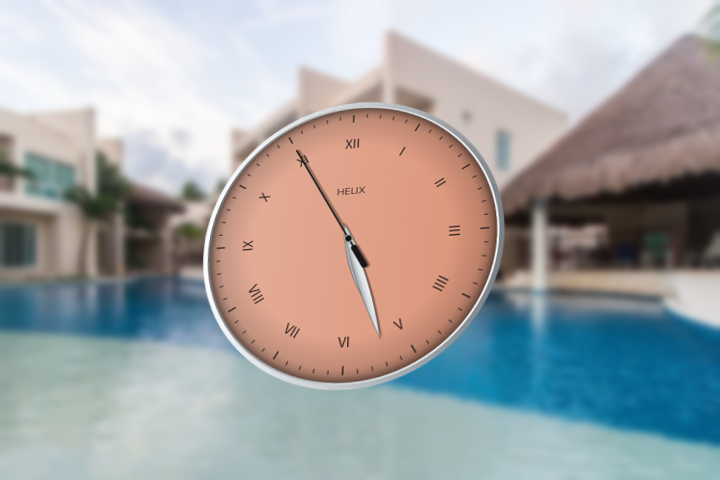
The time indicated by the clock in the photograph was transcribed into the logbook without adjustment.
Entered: 5:26:55
